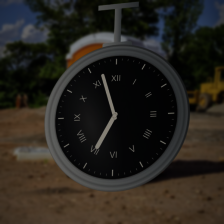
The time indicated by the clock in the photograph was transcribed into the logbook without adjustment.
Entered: 6:57
